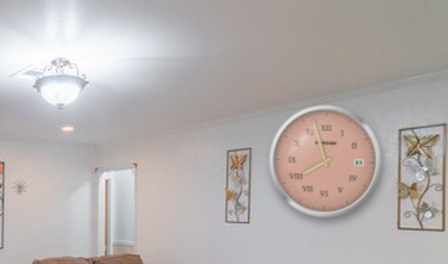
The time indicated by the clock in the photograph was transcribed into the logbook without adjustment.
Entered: 7:57
